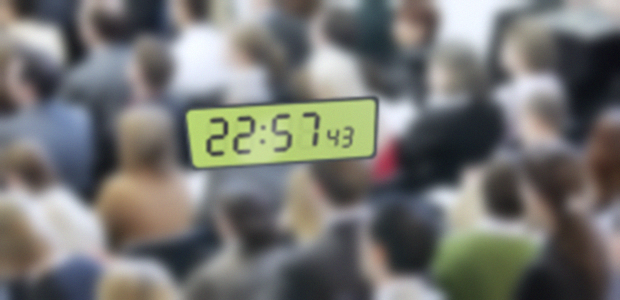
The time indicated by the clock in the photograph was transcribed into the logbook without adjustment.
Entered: 22:57:43
